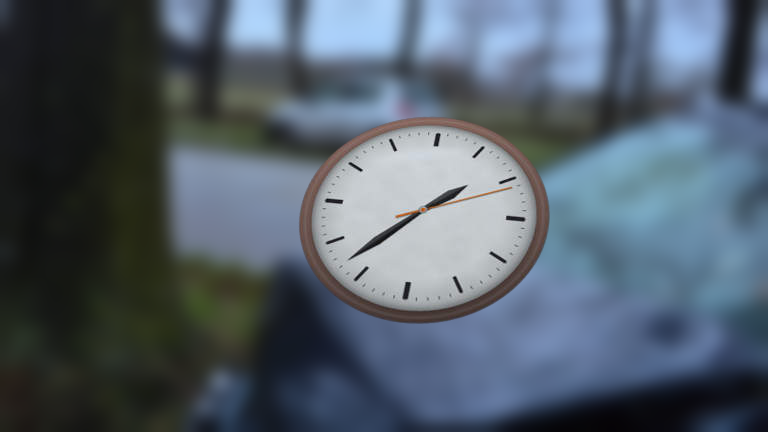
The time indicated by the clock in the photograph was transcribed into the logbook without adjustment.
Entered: 1:37:11
